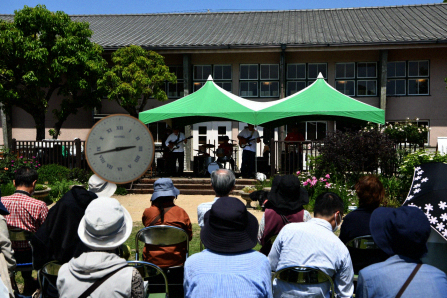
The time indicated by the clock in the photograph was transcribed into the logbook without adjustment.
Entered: 2:43
